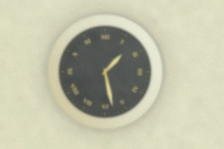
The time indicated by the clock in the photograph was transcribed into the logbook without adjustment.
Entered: 1:28
